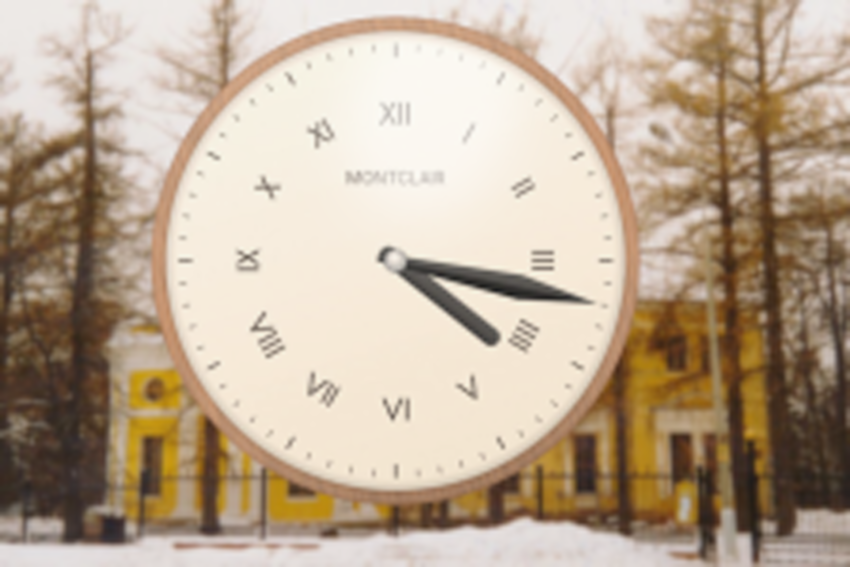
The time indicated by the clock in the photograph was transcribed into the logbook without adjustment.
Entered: 4:17
